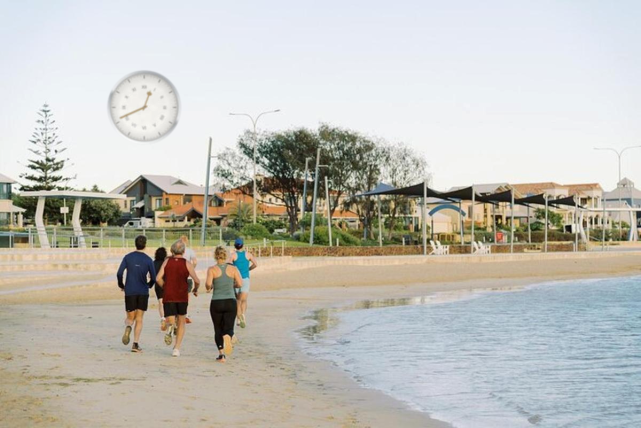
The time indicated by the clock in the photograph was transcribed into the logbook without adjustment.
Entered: 12:41
